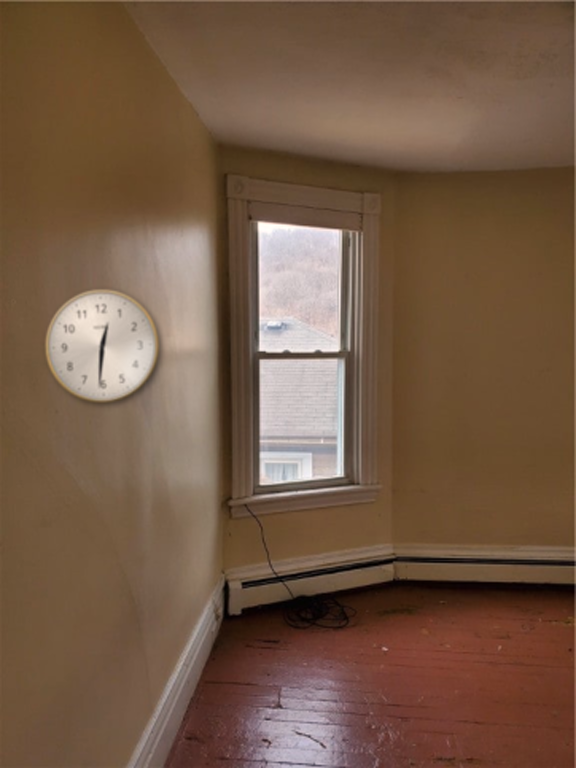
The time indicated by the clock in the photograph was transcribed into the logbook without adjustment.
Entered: 12:31
